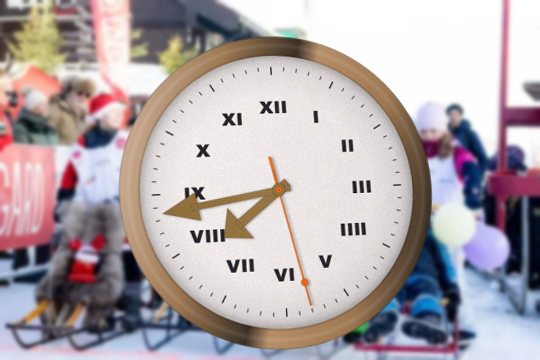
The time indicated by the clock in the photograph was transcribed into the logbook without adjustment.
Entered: 7:43:28
